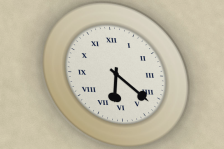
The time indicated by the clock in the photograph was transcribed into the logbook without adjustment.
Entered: 6:22
